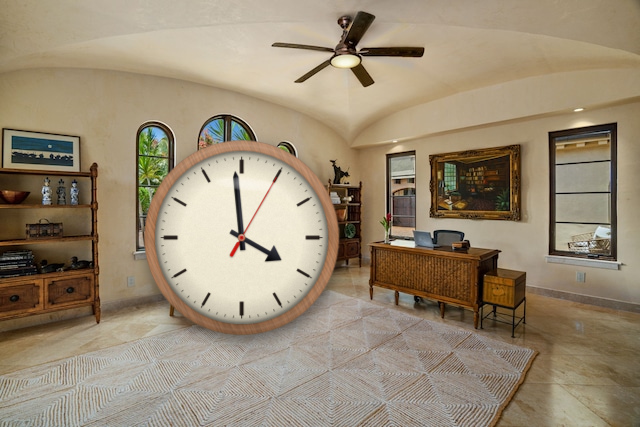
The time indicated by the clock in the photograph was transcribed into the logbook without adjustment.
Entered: 3:59:05
